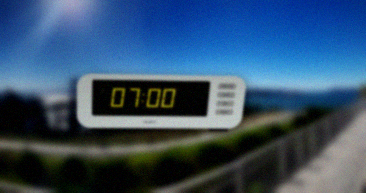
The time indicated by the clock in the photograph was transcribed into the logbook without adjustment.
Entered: 7:00
